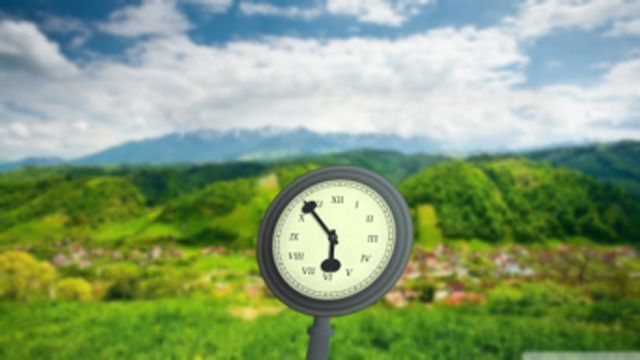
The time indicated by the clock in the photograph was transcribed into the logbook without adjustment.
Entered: 5:53
